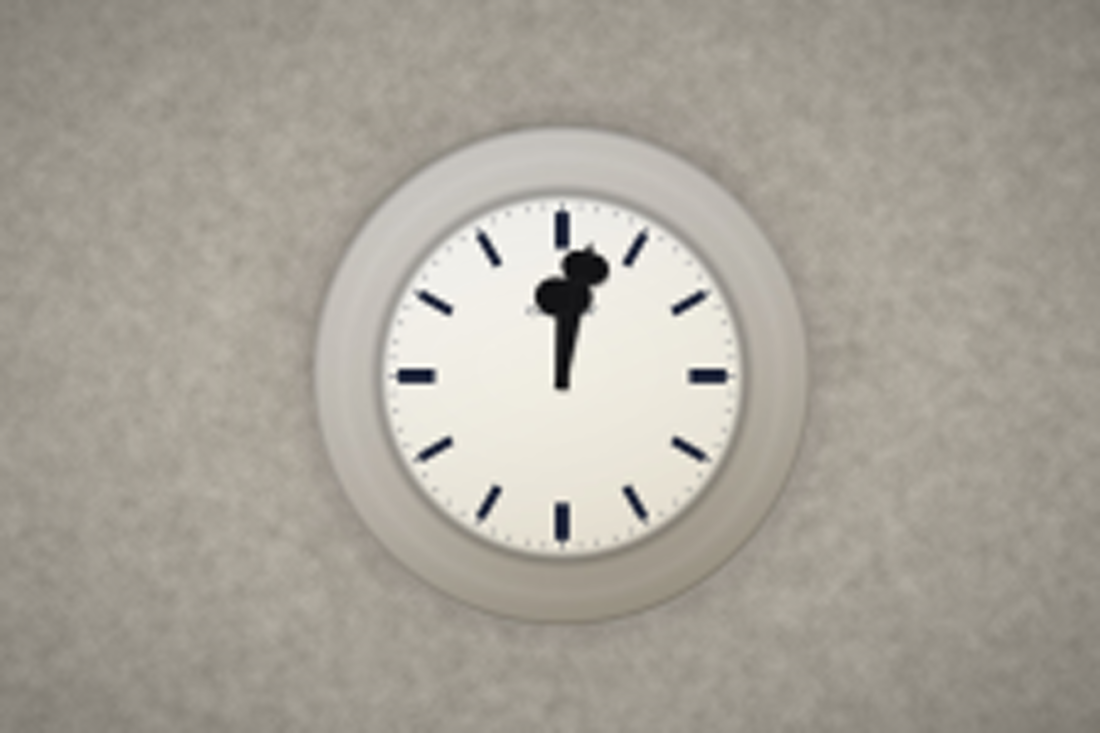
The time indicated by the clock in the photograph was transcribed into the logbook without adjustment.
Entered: 12:02
